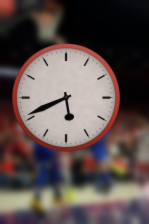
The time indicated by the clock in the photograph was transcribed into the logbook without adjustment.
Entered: 5:41
